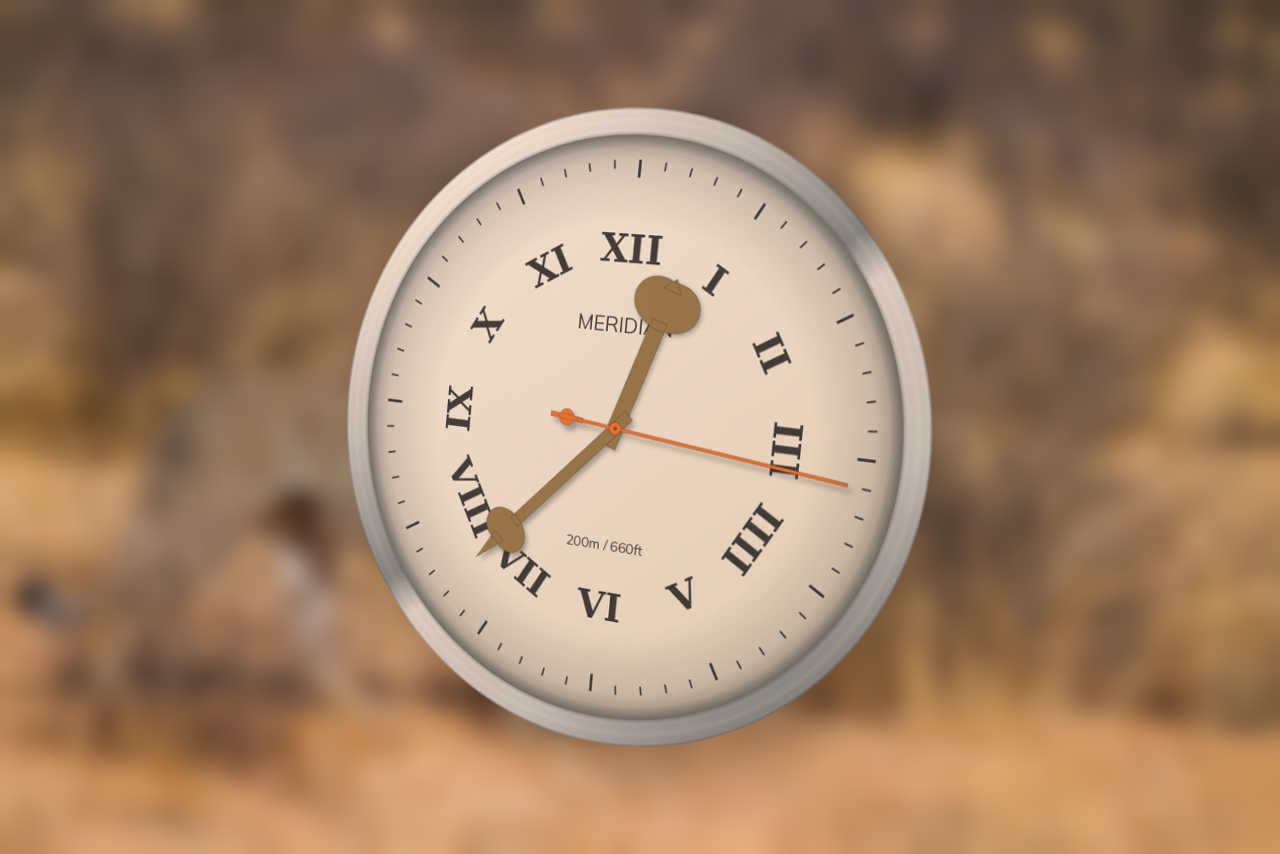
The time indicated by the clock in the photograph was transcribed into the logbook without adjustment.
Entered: 12:37:16
